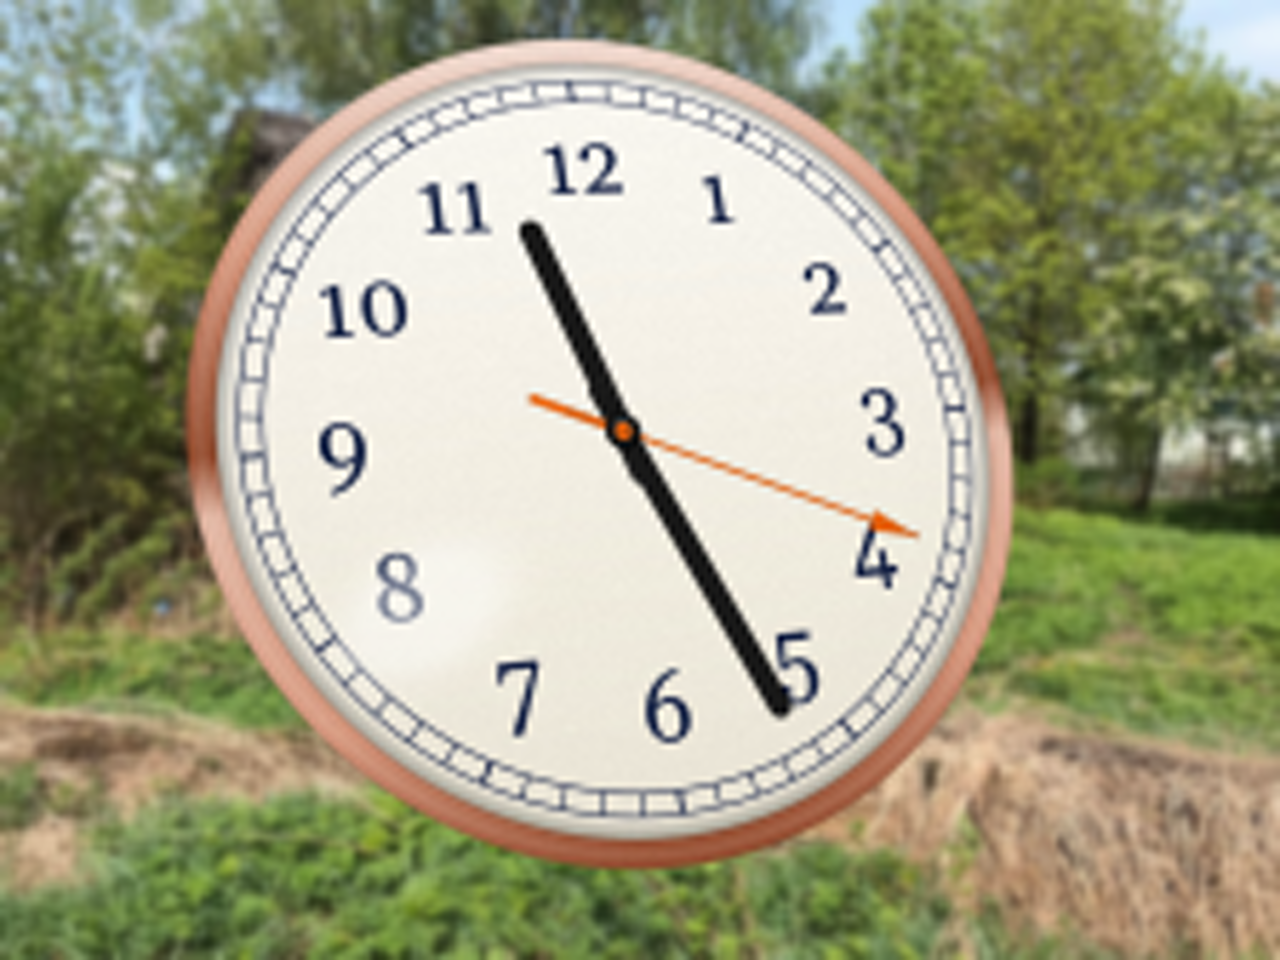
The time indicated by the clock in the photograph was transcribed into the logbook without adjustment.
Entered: 11:26:19
